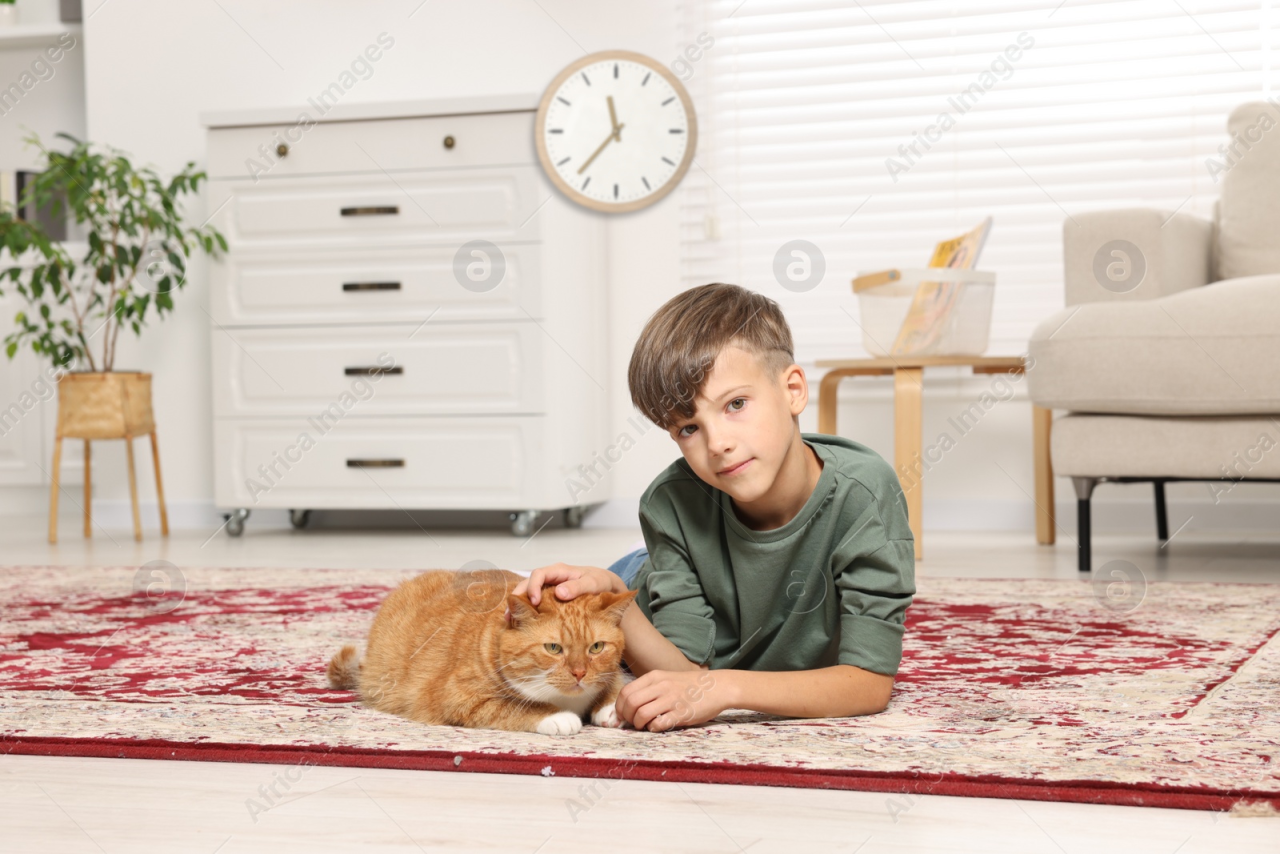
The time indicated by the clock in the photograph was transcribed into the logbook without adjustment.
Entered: 11:37
